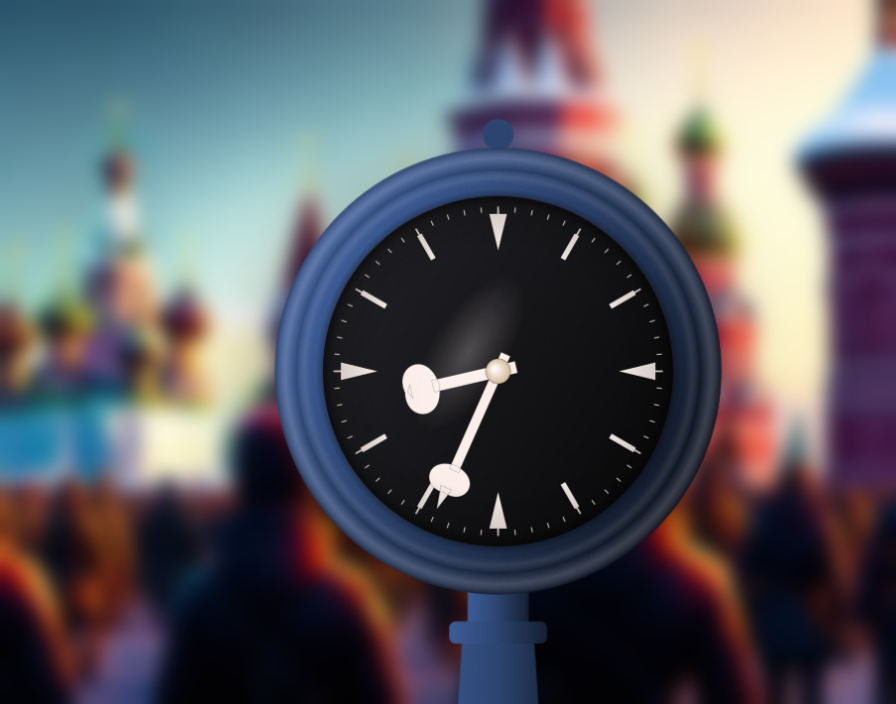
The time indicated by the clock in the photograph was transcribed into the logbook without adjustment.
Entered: 8:34
